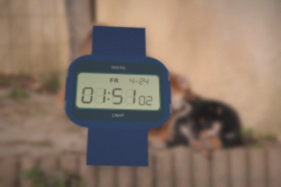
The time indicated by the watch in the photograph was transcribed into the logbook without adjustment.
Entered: 1:51:02
